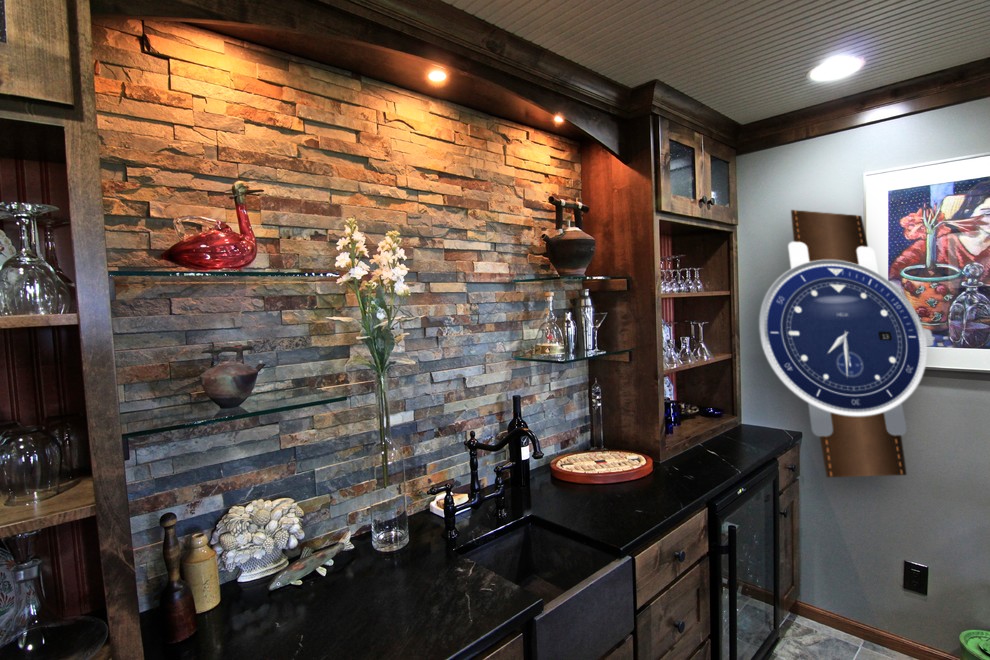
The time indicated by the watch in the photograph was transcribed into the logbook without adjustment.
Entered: 7:31
